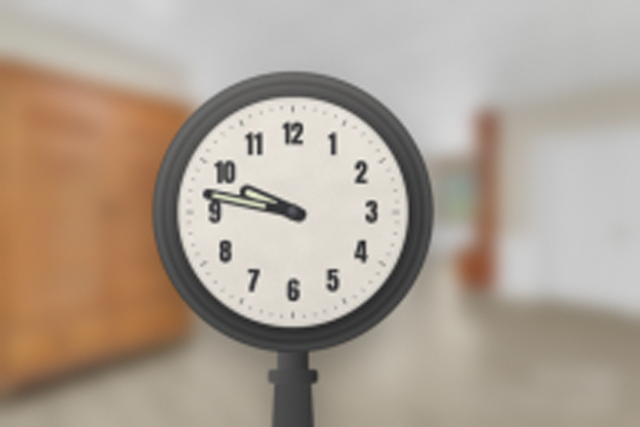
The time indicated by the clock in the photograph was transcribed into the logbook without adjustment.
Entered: 9:47
